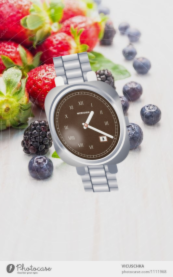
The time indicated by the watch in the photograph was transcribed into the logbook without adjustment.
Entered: 1:20
